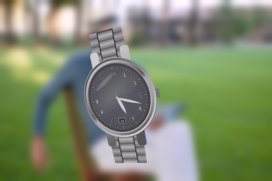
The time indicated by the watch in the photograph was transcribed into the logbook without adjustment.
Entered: 5:18
